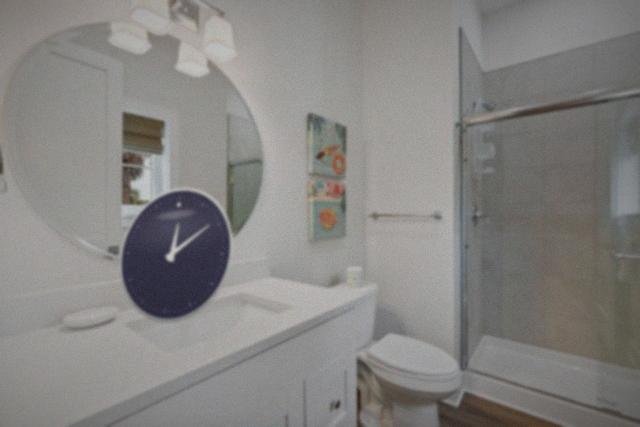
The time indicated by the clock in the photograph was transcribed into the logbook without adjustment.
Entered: 12:09
